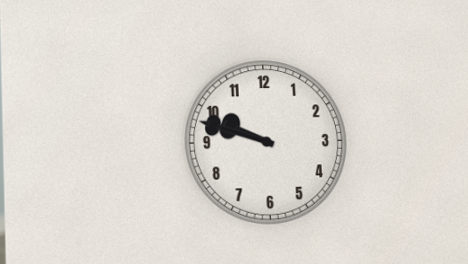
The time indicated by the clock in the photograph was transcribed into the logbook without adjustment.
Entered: 9:48
